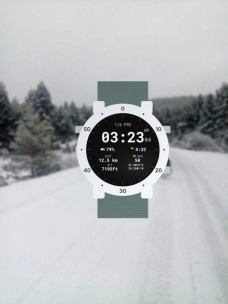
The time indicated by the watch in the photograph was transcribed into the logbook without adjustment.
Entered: 3:23
